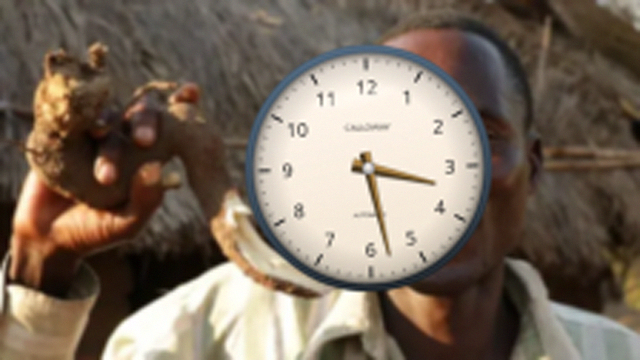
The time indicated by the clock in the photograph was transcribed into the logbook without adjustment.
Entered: 3:28
